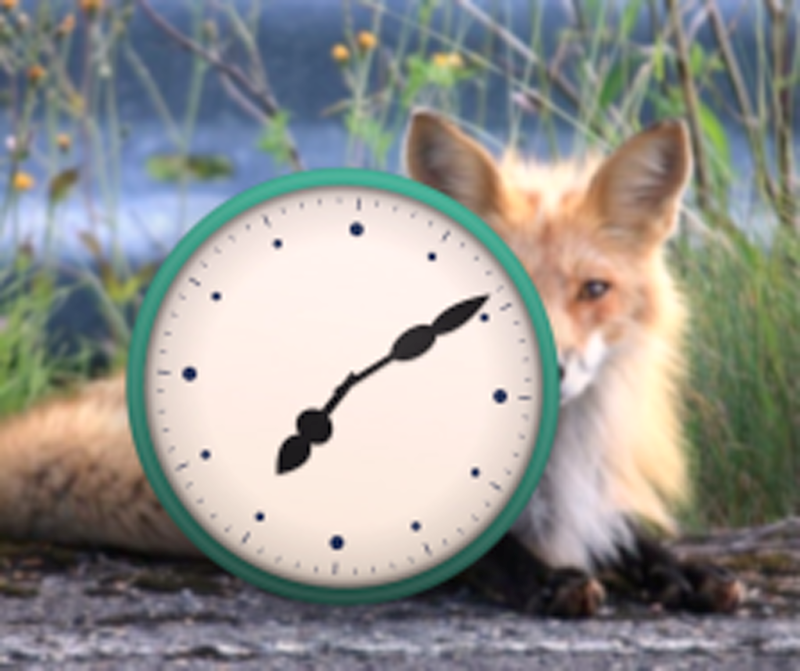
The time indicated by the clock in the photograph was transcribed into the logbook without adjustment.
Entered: 7:09
